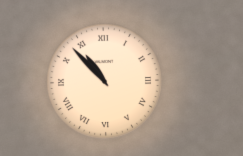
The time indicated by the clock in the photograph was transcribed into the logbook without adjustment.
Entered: 10:53
